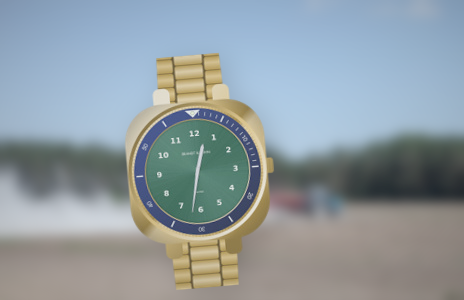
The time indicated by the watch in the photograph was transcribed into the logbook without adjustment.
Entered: 12:32
